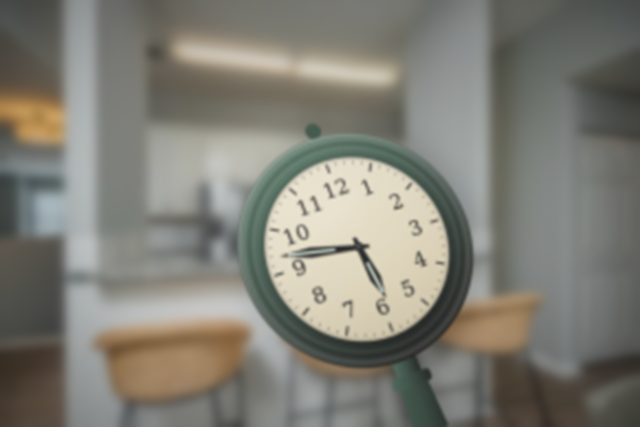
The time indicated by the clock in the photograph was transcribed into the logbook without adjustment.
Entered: 5:47
